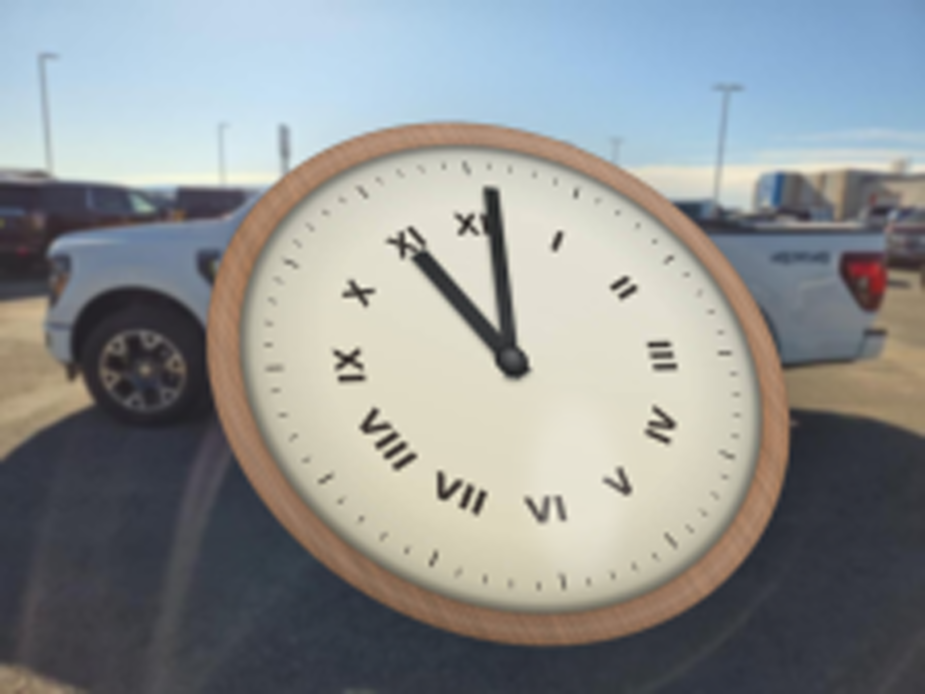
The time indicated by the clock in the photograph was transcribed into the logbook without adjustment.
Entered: 11:01
